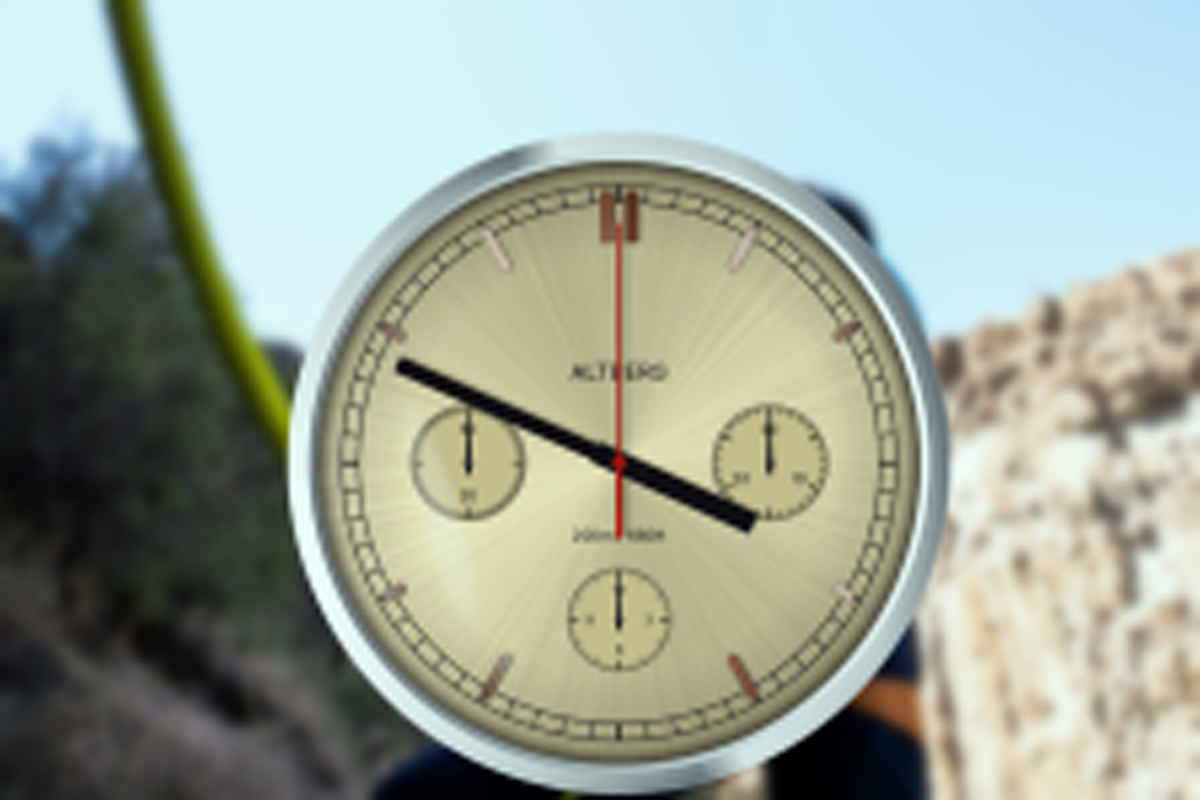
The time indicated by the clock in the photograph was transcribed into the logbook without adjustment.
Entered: 3:49
